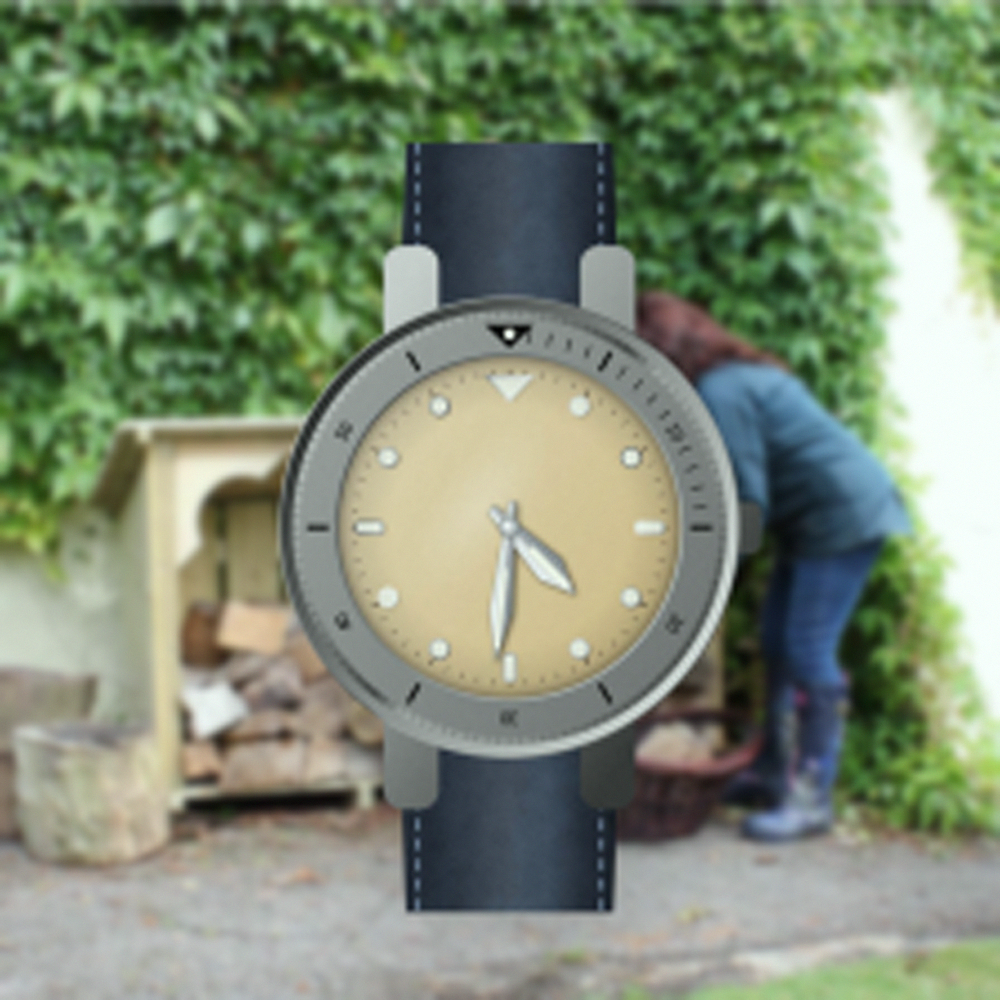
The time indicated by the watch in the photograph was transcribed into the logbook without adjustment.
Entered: 4:31
